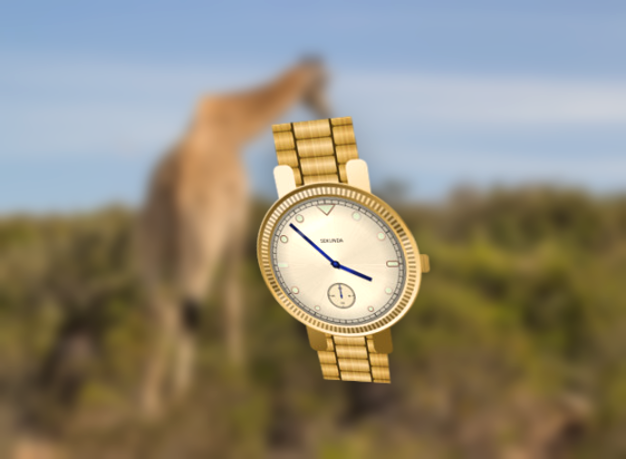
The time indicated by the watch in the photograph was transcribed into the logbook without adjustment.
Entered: 3:53
